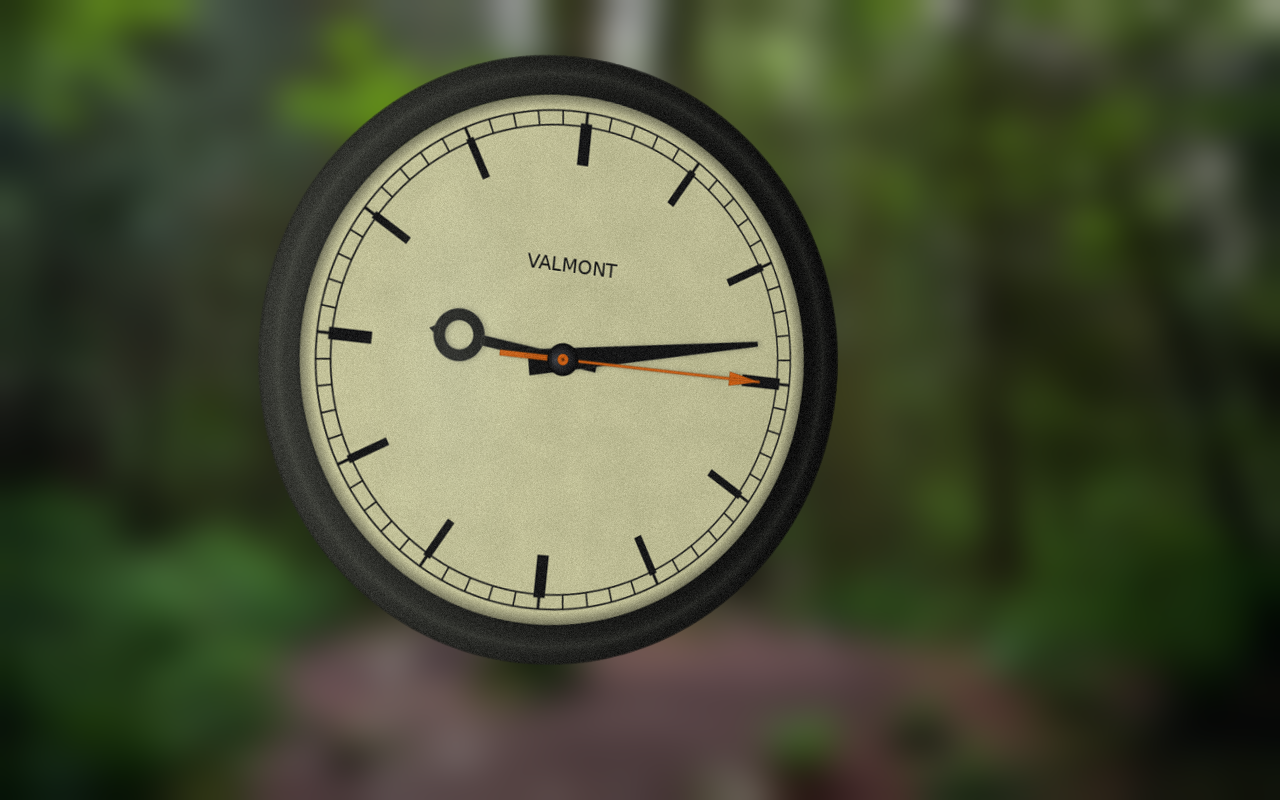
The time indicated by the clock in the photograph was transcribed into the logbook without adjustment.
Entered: 9:13:15
